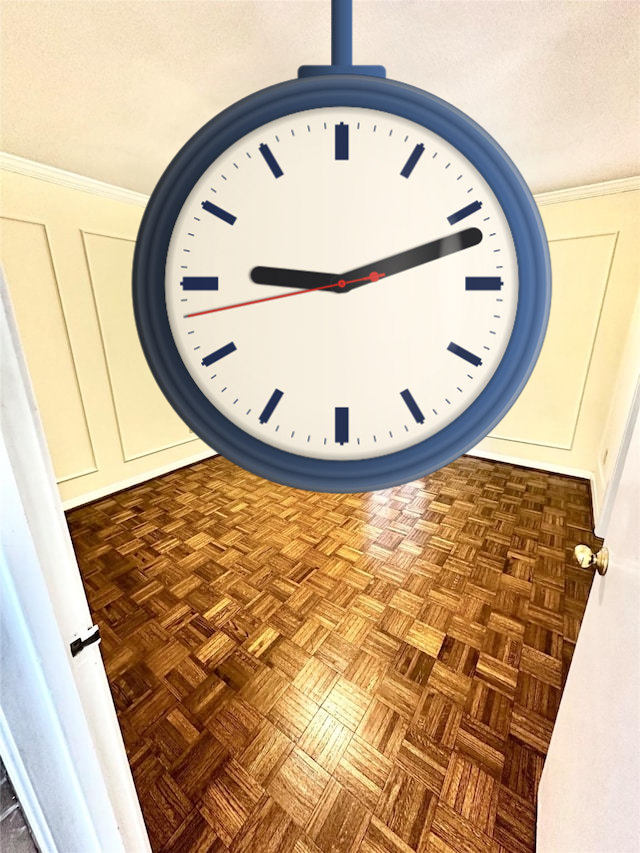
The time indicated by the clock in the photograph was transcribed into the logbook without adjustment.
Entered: 9:11:43
